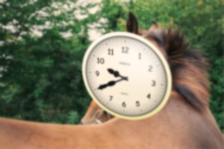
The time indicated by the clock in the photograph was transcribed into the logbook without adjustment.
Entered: 9:40
